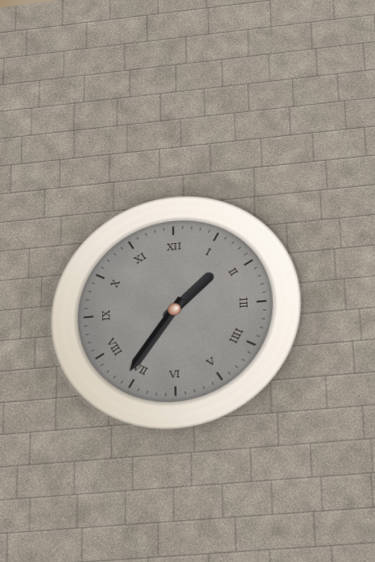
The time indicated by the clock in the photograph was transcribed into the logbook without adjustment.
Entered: 1:36
